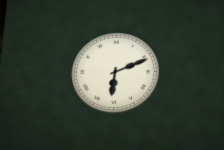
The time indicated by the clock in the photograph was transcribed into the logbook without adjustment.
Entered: 6:11
